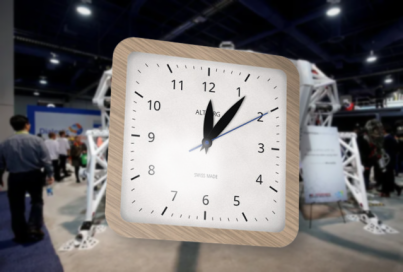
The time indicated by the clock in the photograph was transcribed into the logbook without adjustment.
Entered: 12:06:10
